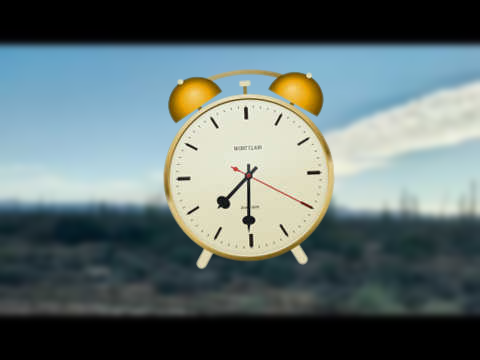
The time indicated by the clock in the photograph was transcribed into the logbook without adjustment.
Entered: 7:30:20
